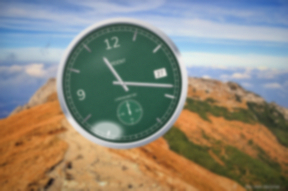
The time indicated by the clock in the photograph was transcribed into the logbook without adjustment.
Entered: 11:18
